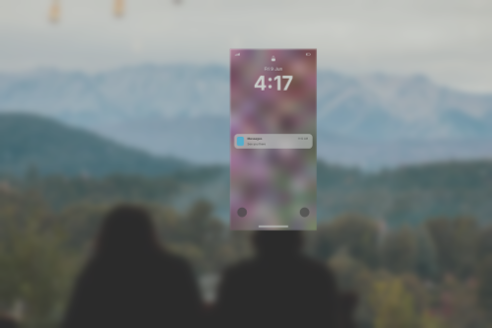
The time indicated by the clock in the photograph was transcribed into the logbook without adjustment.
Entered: 4:17
